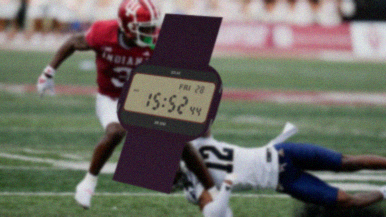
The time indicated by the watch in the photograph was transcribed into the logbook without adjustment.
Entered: 15:52:44
